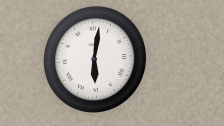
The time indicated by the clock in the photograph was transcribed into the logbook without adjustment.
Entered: 6:02
